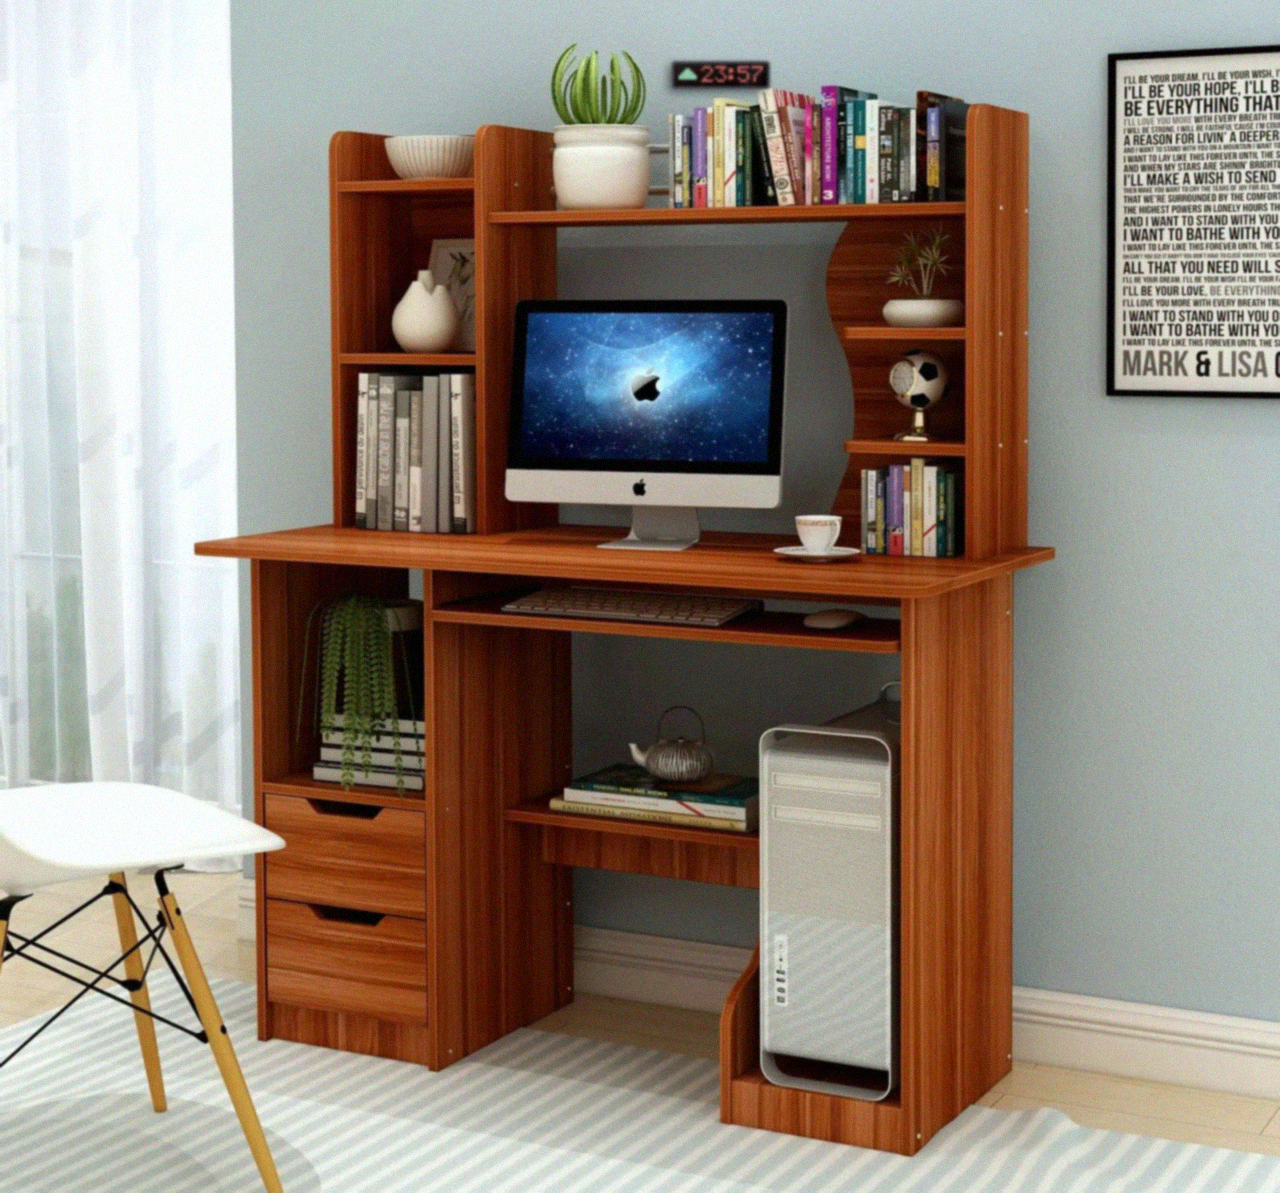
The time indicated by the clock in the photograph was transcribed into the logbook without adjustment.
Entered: 23:57
